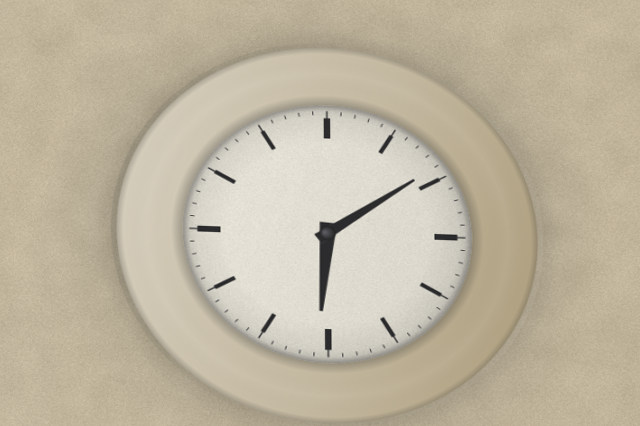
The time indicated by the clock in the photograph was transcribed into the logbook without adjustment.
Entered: 6:09
